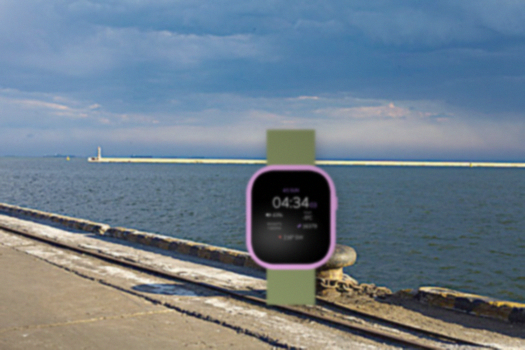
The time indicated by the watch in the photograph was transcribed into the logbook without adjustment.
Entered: 4:34
